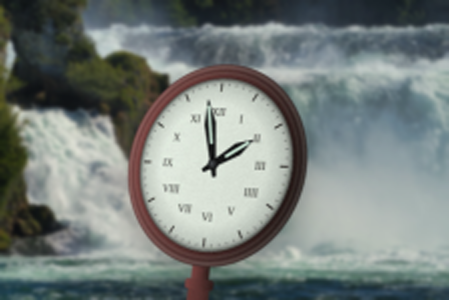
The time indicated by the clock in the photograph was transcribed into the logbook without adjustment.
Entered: 1:58
